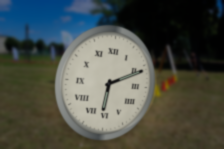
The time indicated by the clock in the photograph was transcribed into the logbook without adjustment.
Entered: 6:11
